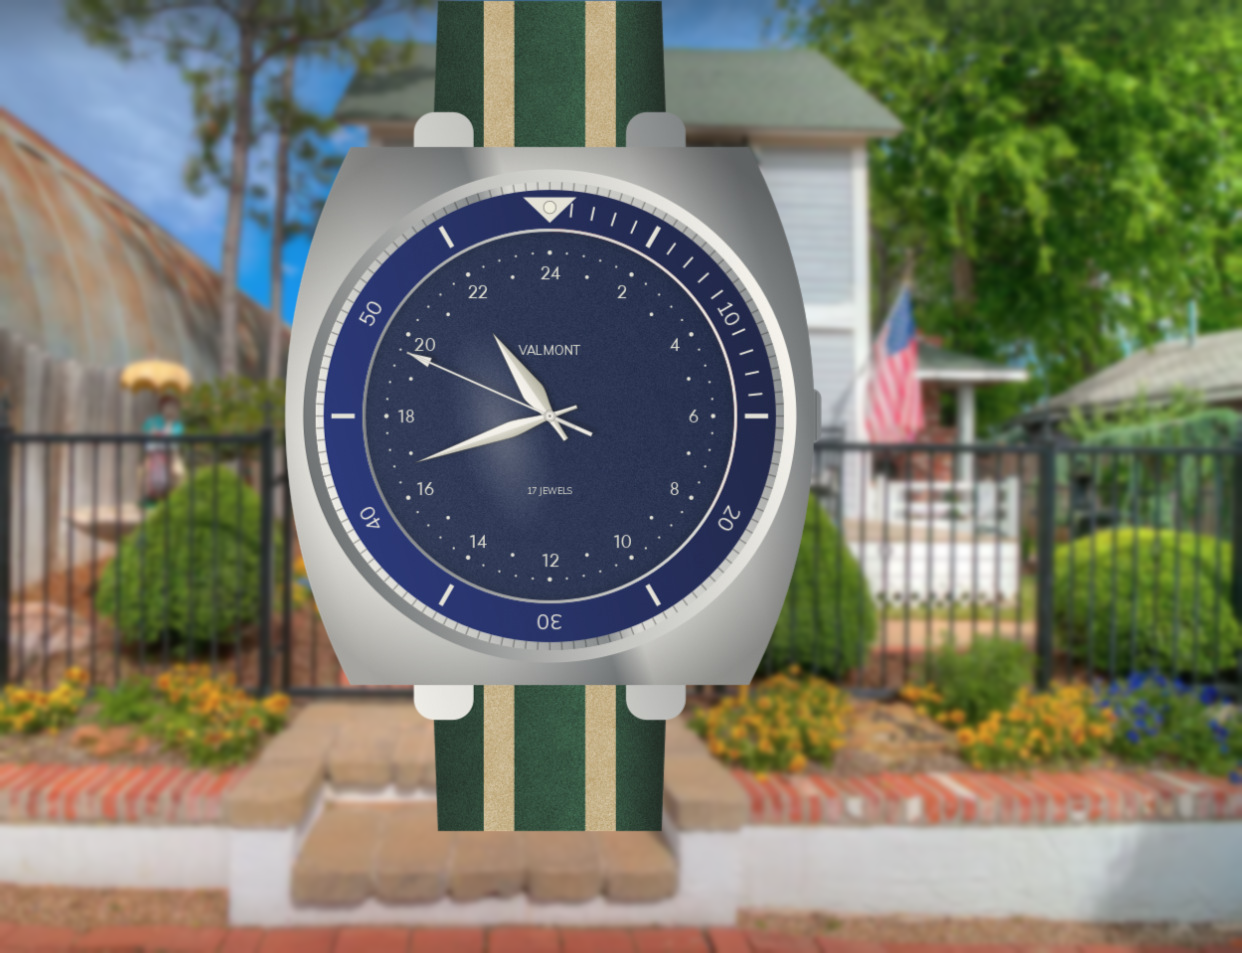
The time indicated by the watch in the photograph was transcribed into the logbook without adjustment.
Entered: 21:41:49
